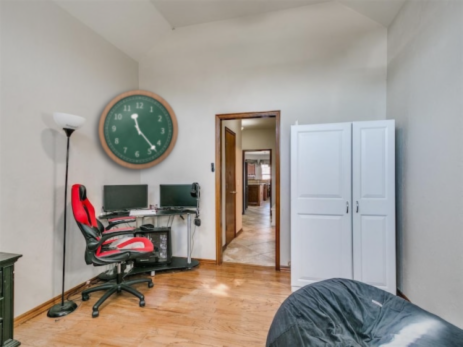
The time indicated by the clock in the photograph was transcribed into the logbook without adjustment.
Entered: 11:23
